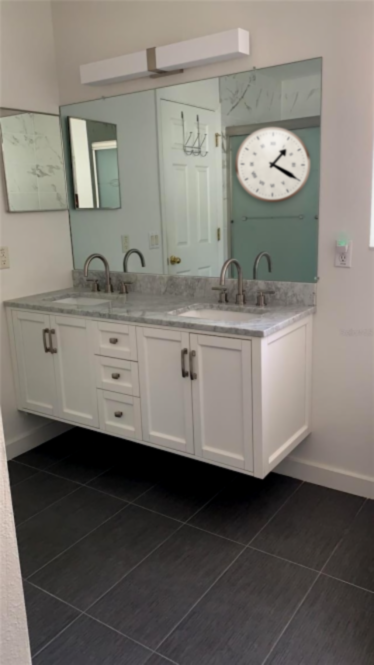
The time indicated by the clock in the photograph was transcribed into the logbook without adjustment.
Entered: 1:20
